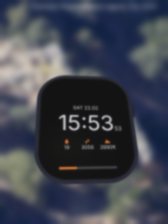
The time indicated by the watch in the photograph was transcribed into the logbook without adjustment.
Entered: 15:53
